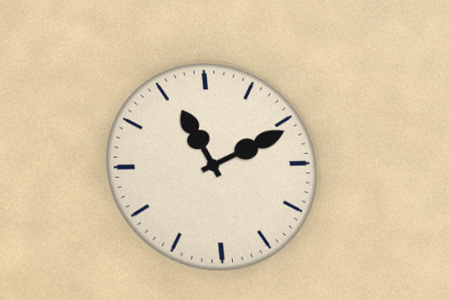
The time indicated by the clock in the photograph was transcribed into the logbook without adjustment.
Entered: 11:11
